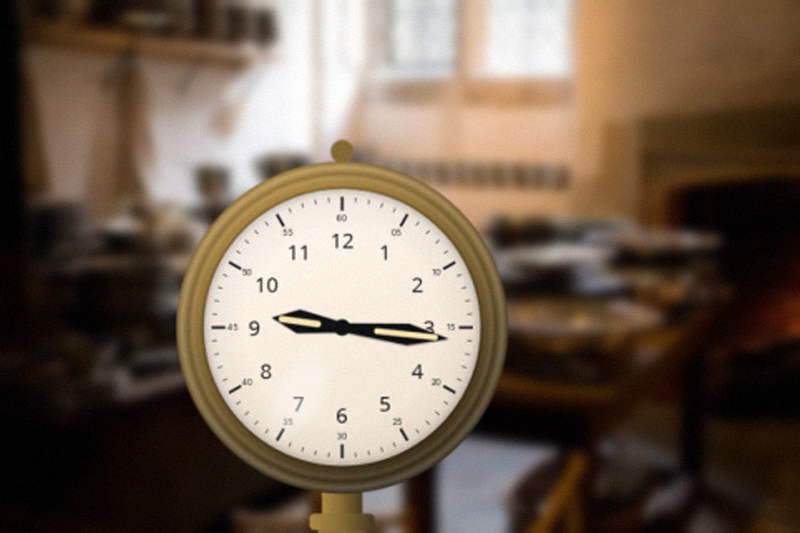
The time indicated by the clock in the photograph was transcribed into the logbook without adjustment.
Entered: 9:16
